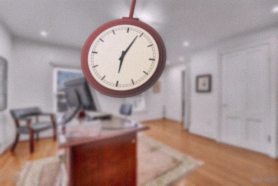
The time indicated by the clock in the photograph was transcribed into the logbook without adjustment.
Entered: 6:04
